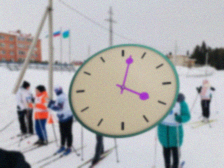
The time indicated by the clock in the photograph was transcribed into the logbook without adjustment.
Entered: 4:02
